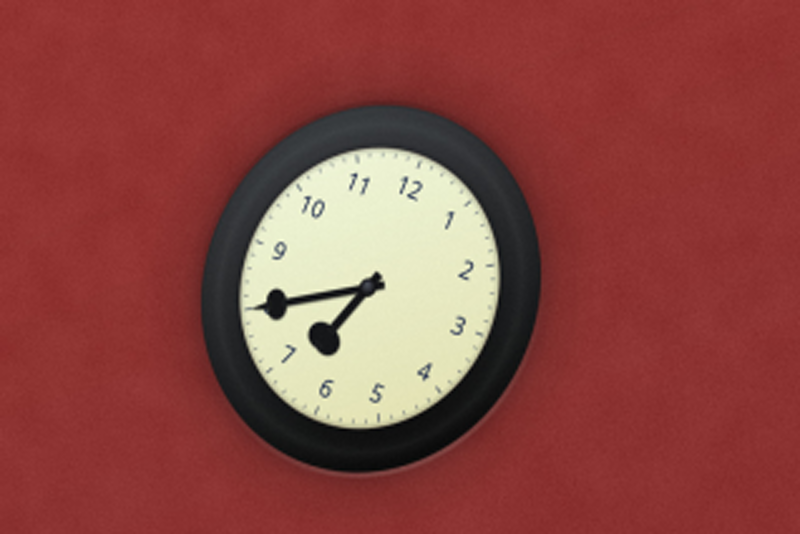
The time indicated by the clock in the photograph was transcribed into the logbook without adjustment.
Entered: 6:40
